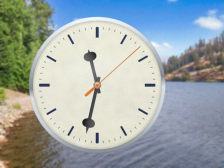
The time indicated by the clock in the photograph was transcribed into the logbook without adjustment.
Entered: 11:32:08
